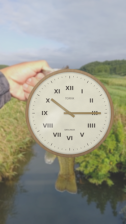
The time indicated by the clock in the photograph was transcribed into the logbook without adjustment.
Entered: 10:15
